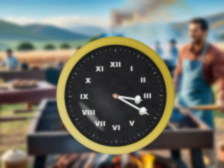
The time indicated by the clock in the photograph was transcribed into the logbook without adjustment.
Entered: 3:20
